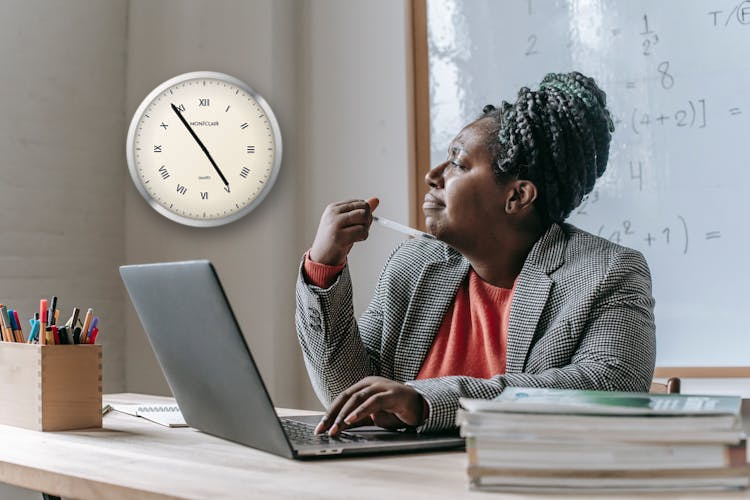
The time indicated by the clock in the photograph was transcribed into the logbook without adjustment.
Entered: 4:54
